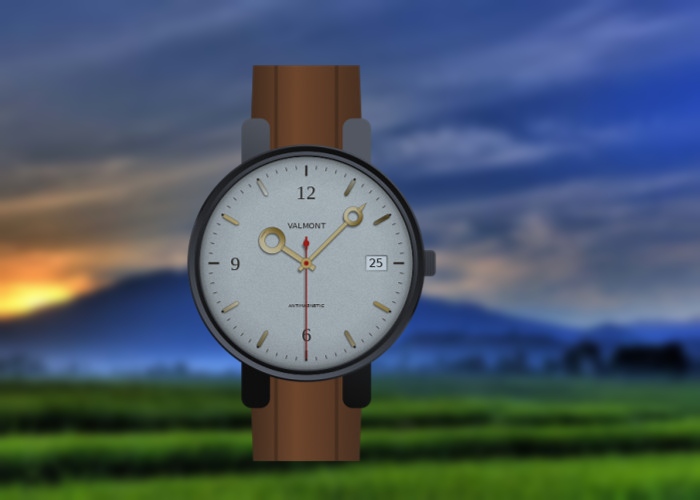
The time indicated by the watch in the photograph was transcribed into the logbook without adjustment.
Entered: 10:07:30
